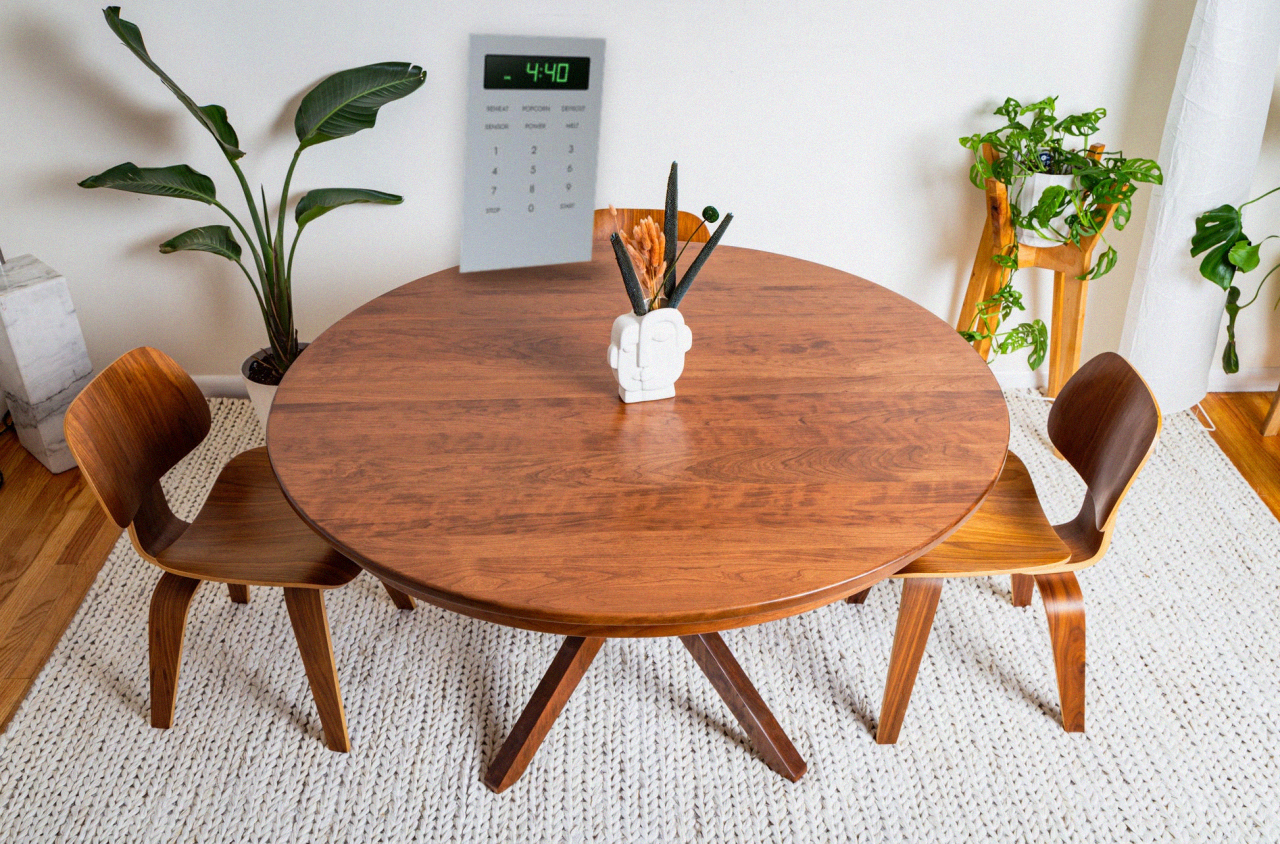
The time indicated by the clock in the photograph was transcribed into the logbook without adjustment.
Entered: 4:40
